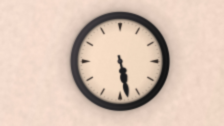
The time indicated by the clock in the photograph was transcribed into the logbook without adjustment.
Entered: 5:28
